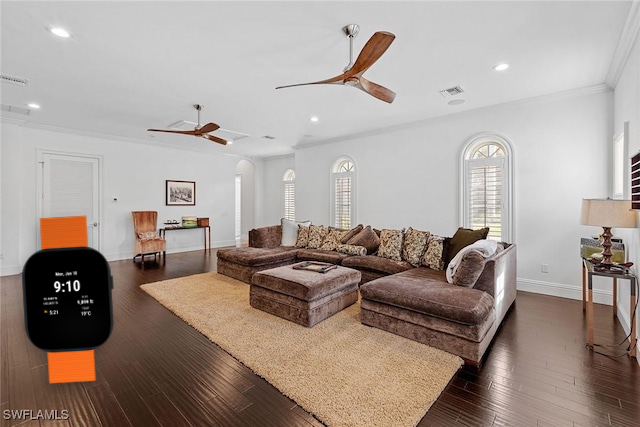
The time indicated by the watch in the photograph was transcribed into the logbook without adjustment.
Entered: 9:10
